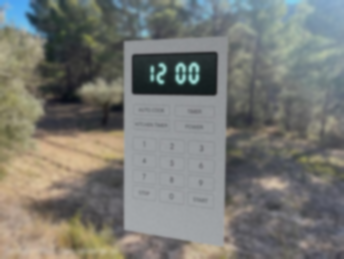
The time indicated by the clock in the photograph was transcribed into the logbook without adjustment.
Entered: 12:00
